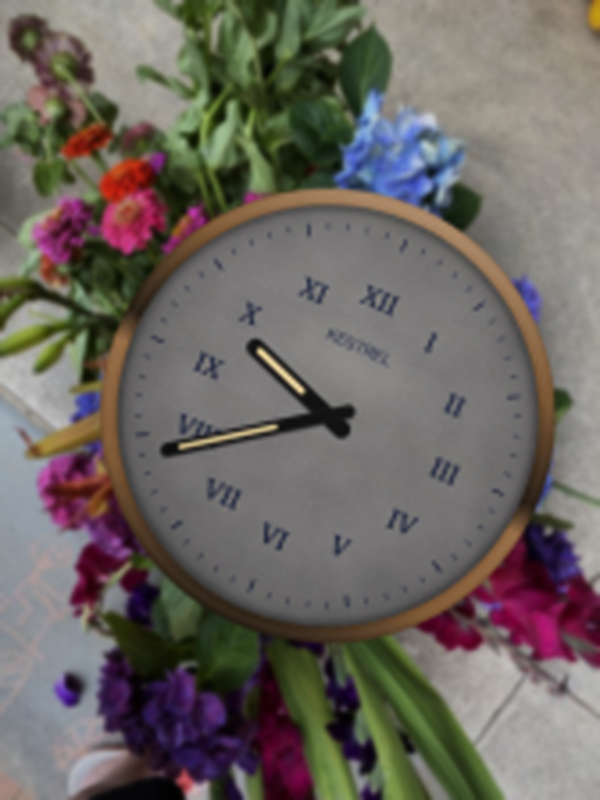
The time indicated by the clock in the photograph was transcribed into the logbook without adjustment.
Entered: 9:39
